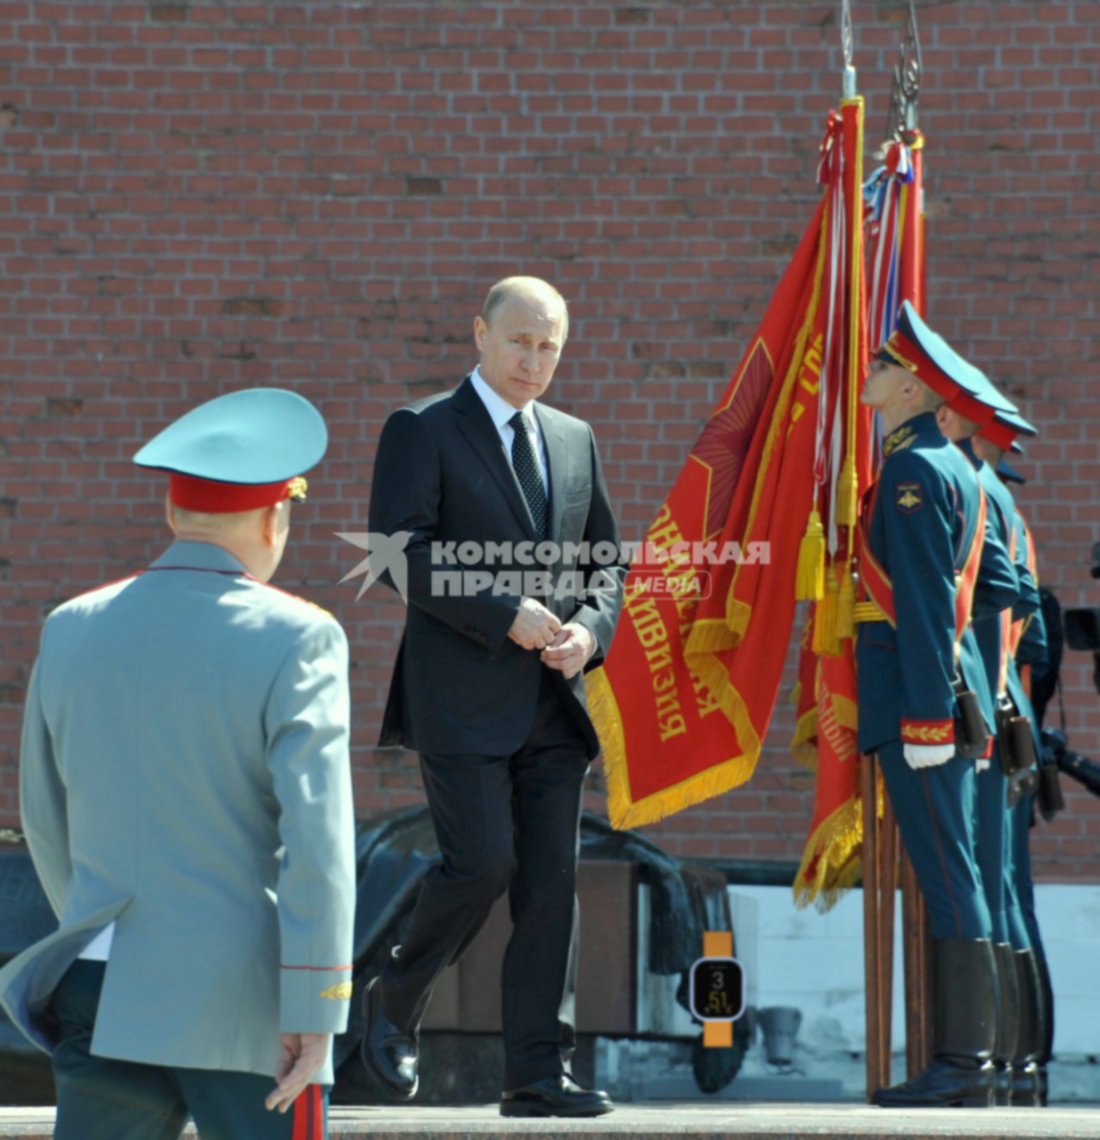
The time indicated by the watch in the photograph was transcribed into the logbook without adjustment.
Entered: 3:51
